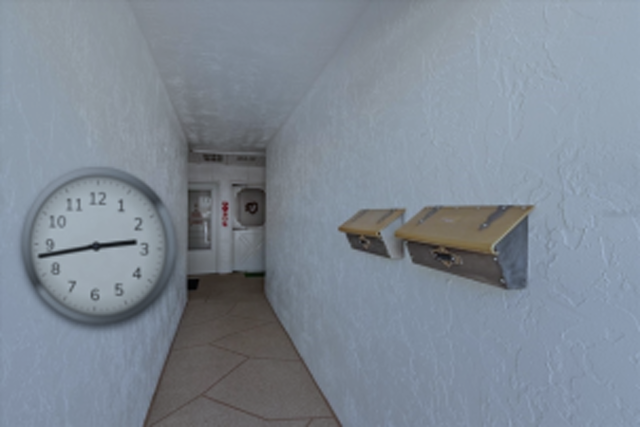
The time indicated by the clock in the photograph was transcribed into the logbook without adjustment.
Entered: 2:43
